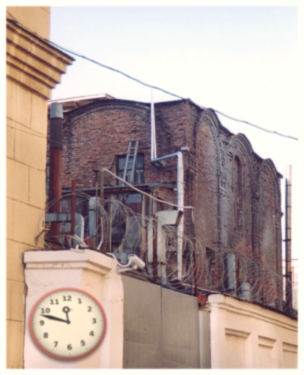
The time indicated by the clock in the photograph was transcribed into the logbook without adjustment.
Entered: 11:48
